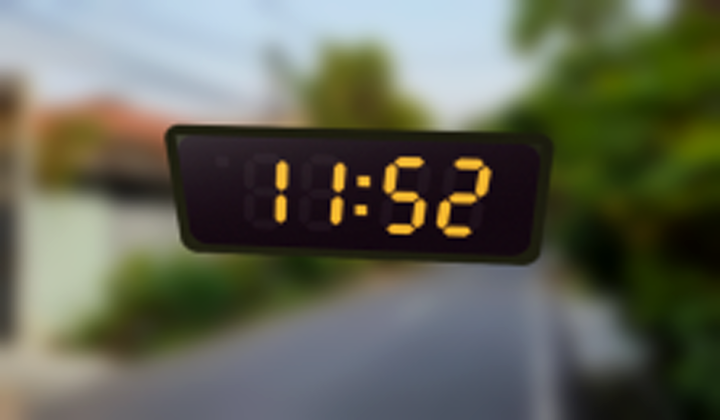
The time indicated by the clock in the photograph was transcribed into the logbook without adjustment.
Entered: 11:52
